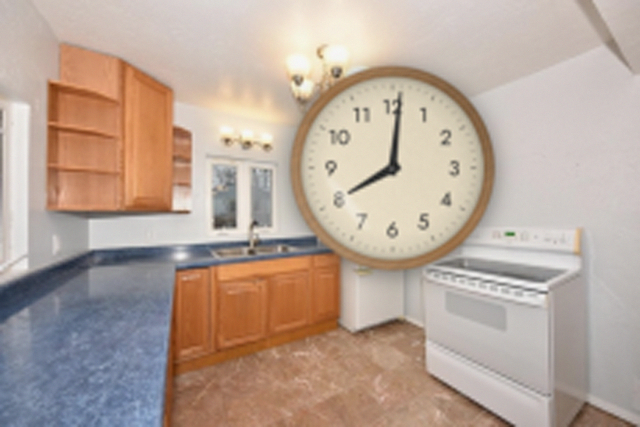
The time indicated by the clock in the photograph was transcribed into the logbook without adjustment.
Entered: 8:01
